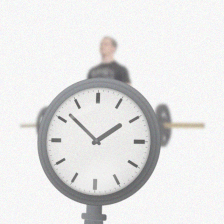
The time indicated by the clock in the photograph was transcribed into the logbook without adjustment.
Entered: 1:52
